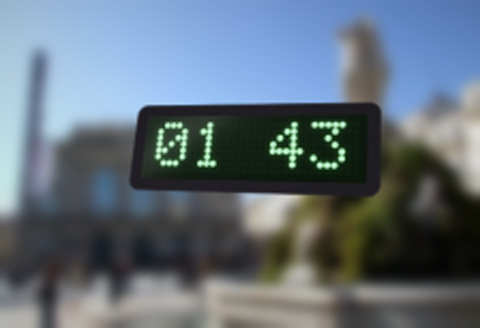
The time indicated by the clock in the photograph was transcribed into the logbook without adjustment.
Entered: 1:43
